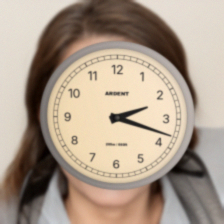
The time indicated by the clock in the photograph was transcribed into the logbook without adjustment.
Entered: 2:18
